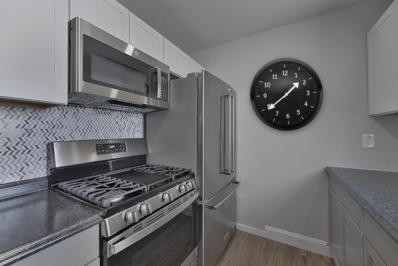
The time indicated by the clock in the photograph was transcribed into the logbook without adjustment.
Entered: 1:39
